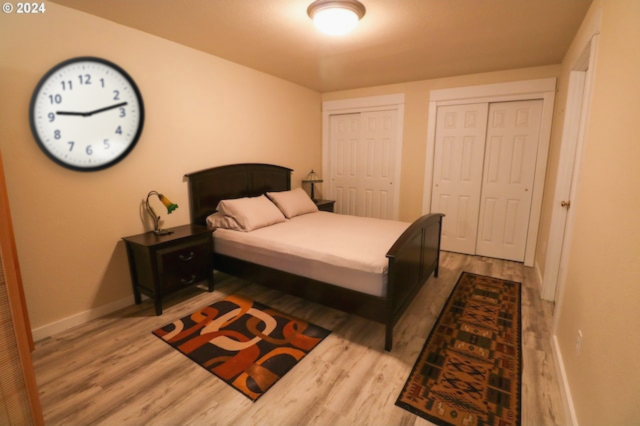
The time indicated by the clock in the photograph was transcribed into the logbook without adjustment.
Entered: 9:13
